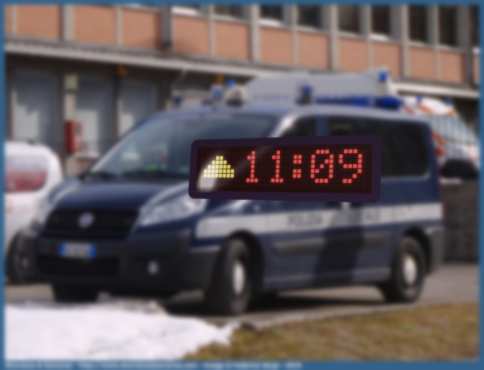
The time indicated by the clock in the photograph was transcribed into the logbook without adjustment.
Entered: 11:09
